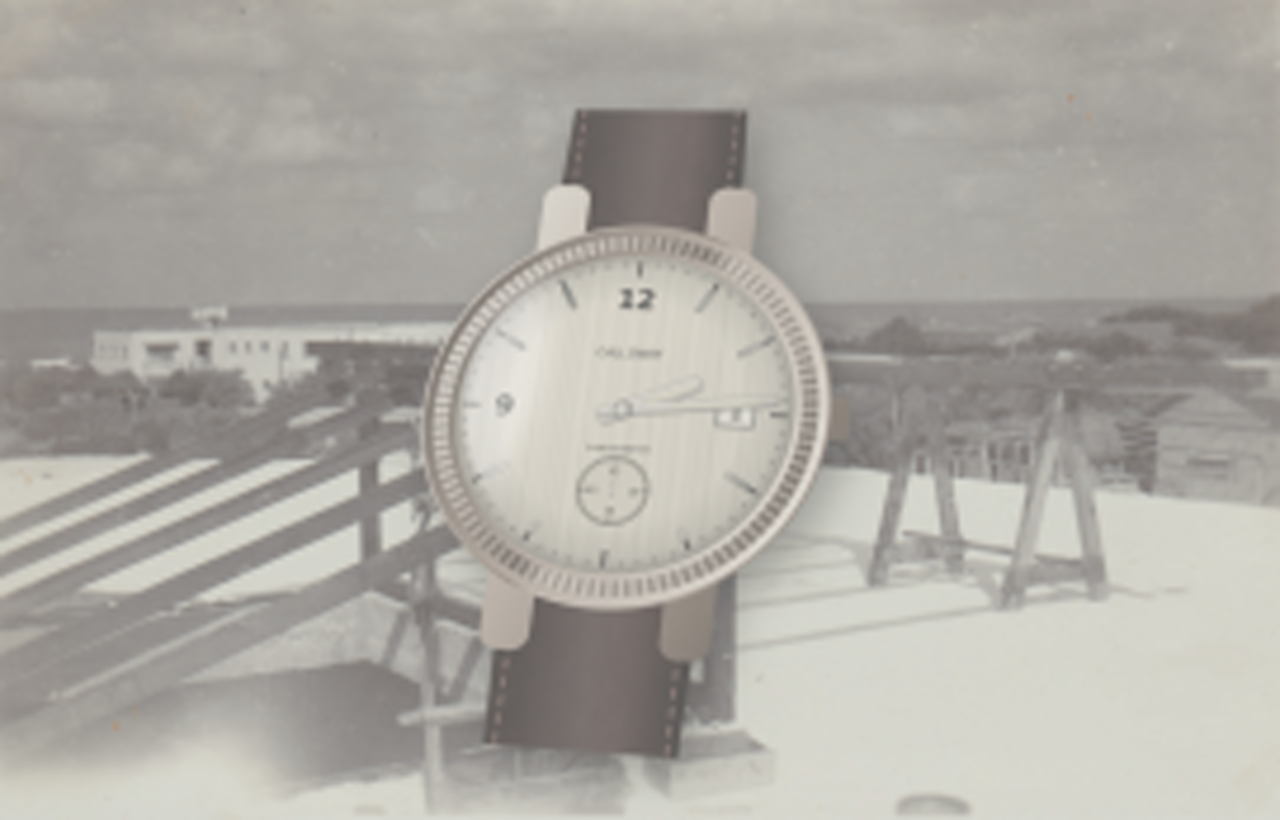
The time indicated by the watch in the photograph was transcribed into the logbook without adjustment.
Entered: 2:14
